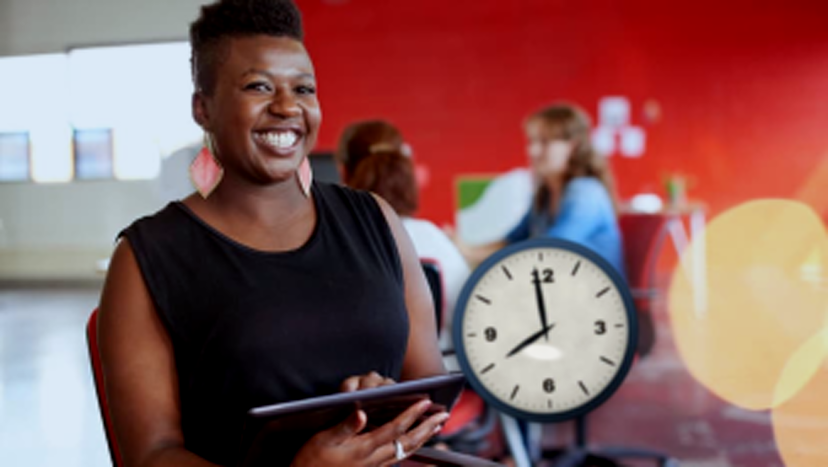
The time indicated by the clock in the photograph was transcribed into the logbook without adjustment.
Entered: 7:59
